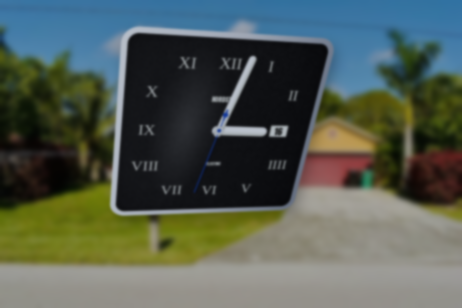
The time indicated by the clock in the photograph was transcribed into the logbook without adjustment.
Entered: 3:02:32
